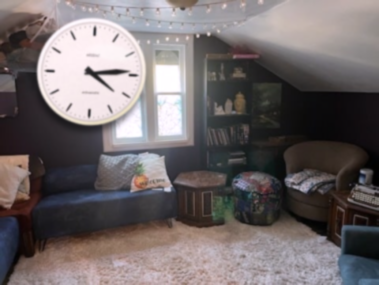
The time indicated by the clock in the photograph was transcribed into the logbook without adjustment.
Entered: 4:14
